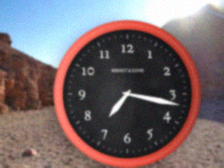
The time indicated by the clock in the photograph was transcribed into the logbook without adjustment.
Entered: 7:17
